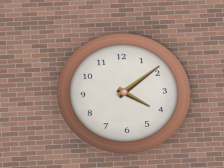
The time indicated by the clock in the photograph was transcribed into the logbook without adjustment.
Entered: 4:09
